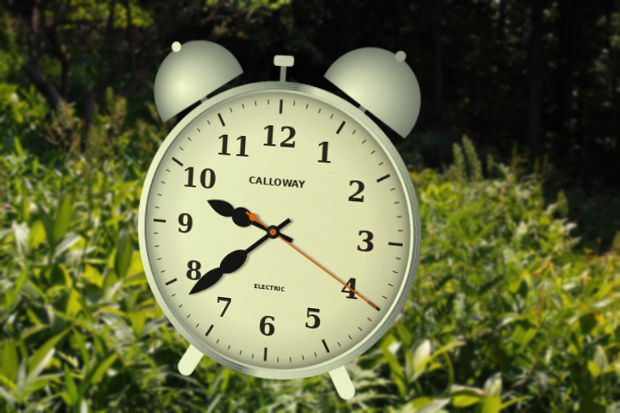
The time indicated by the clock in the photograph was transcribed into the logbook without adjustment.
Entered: 9:38:20
